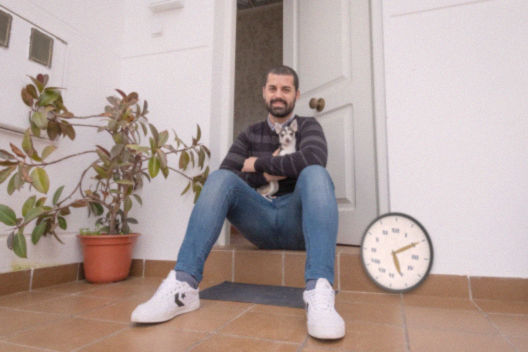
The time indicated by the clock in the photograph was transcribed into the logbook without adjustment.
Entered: 5:10
